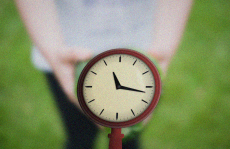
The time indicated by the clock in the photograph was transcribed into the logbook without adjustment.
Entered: 11:17
